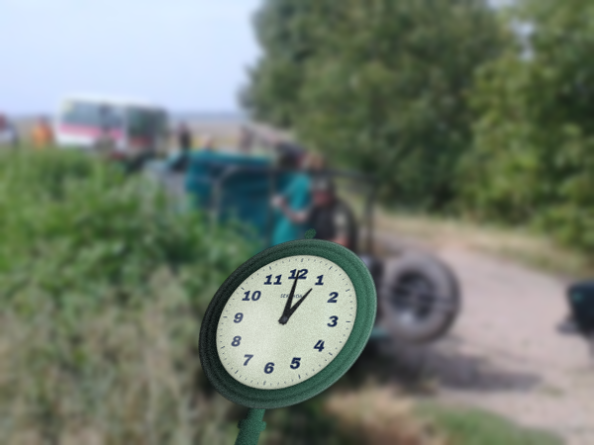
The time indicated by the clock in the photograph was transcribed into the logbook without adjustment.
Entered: 1:00
